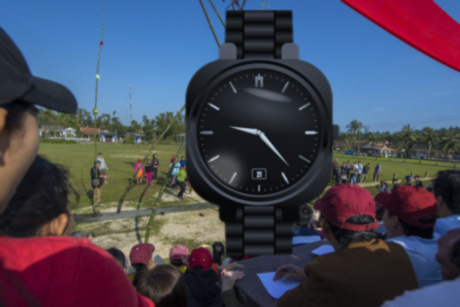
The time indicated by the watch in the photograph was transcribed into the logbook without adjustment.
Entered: 9:23
